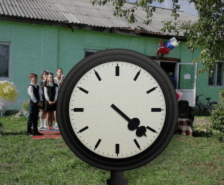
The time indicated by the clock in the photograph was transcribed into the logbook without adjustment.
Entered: 4:22
